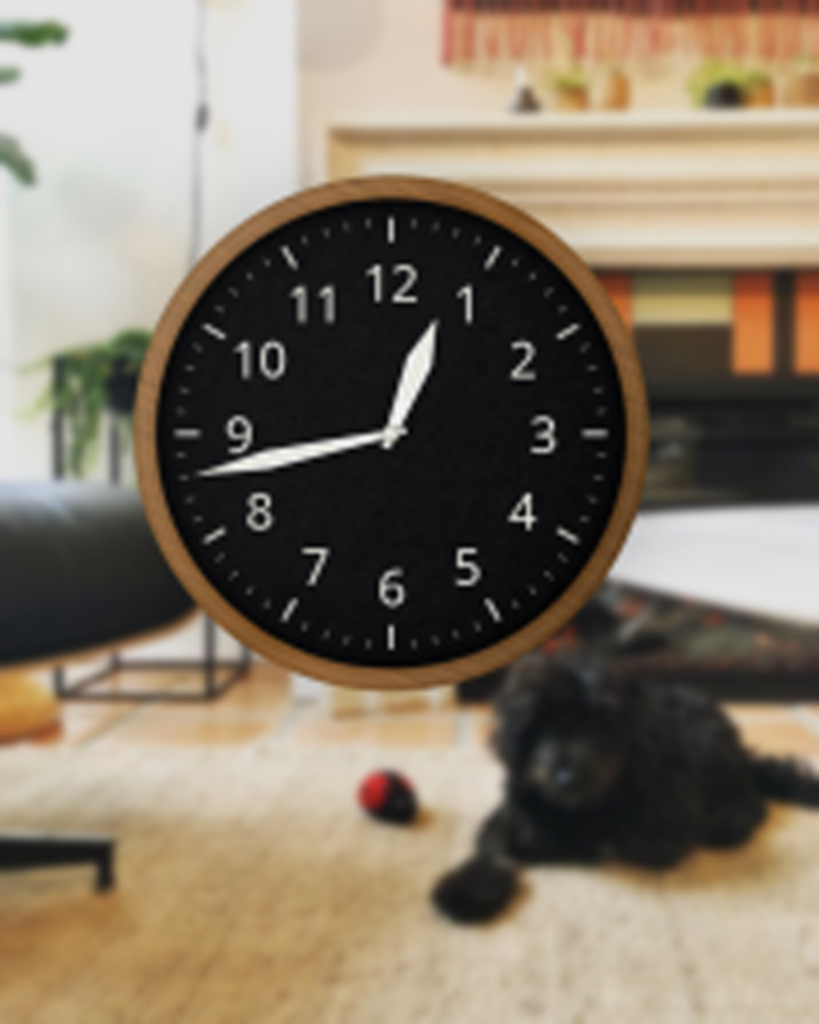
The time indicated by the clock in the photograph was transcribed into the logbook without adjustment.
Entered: 12:43
